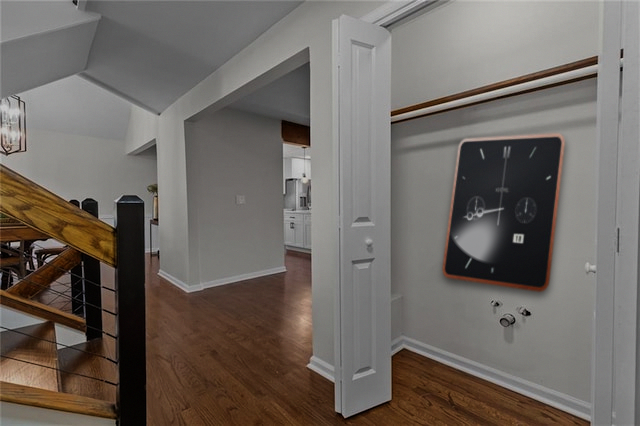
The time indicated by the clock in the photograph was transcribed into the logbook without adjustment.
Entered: 8:43
